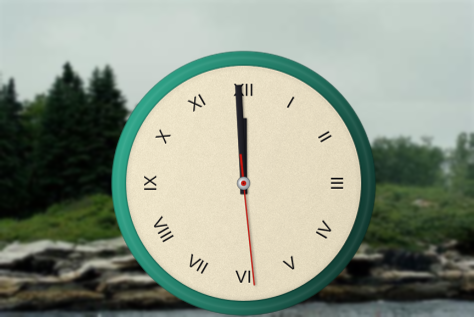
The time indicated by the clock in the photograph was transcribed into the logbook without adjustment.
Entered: 11:59:29
